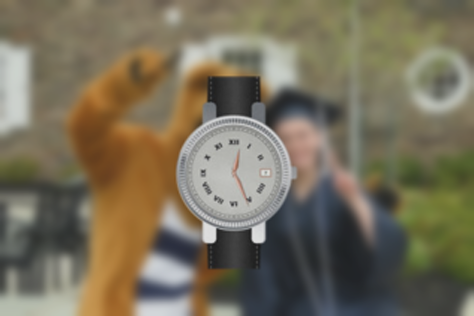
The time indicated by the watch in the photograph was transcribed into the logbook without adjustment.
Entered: 12:26
